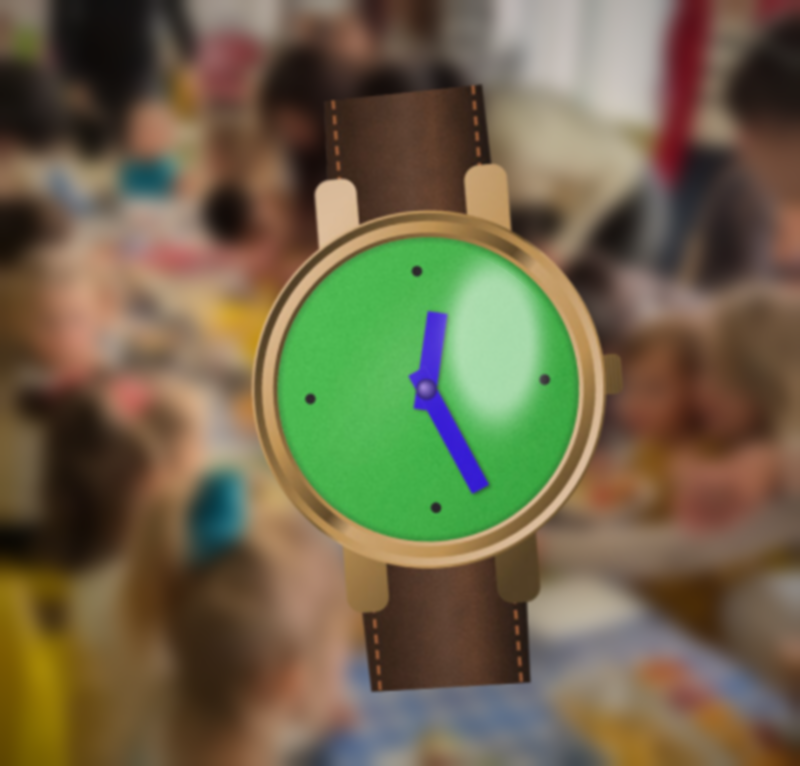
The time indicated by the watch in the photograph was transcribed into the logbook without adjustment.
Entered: 12:26
